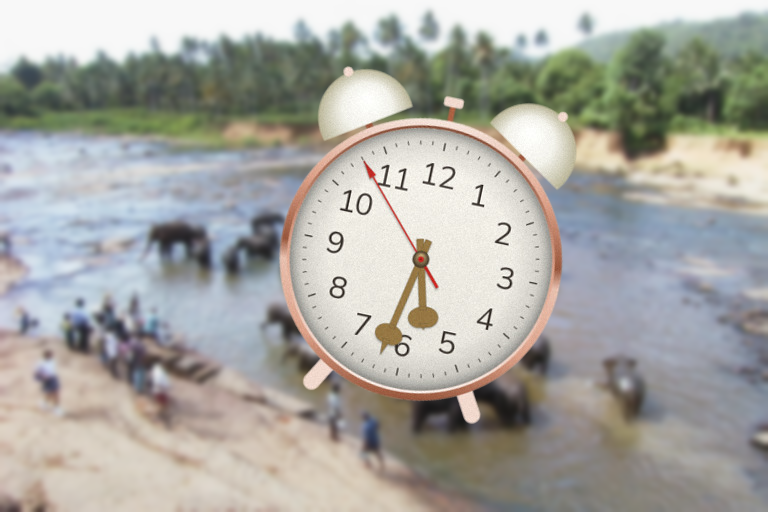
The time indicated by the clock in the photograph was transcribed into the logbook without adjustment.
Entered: 5:31:53
